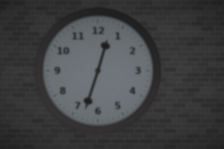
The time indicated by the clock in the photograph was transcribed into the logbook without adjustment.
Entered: 12:33
